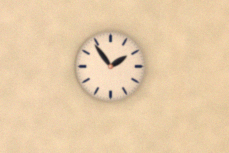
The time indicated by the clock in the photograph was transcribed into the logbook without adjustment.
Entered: 1:54
